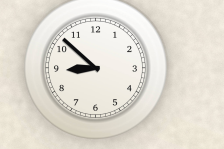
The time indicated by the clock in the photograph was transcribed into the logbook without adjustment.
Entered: 8:52
